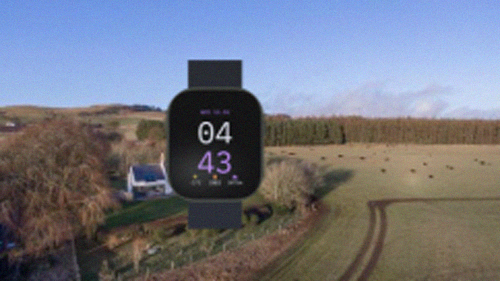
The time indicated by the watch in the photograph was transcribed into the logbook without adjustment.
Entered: 4:43
